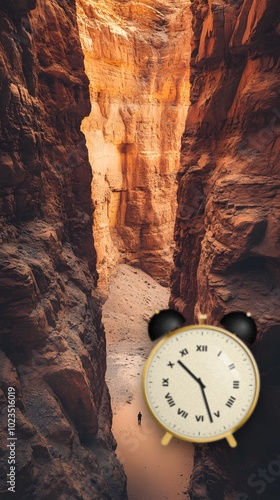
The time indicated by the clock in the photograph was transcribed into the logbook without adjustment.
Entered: 10:27
